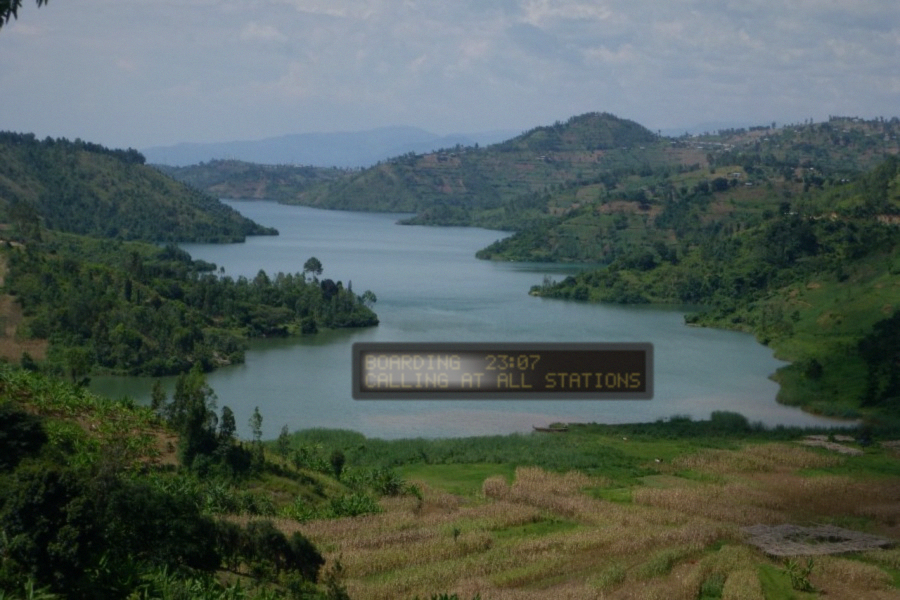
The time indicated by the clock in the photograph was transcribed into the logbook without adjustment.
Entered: 23:07
